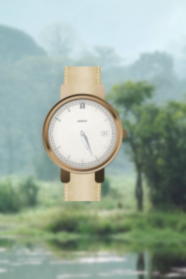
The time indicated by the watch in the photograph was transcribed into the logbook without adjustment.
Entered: 5:26
